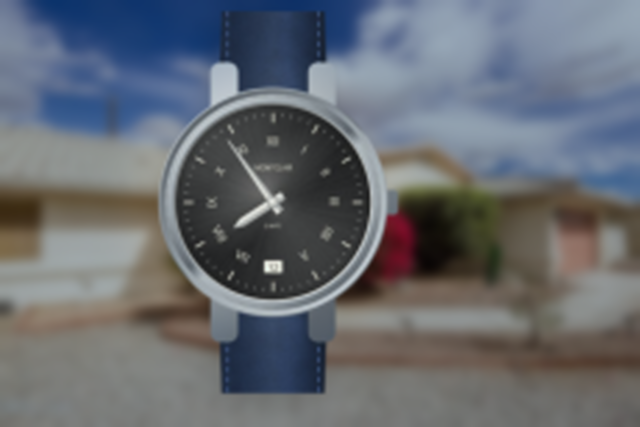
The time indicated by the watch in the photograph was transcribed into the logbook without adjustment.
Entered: 7:54
